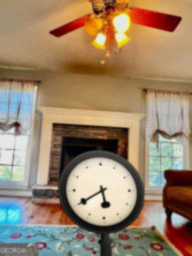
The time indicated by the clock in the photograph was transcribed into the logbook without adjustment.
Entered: 5:40
